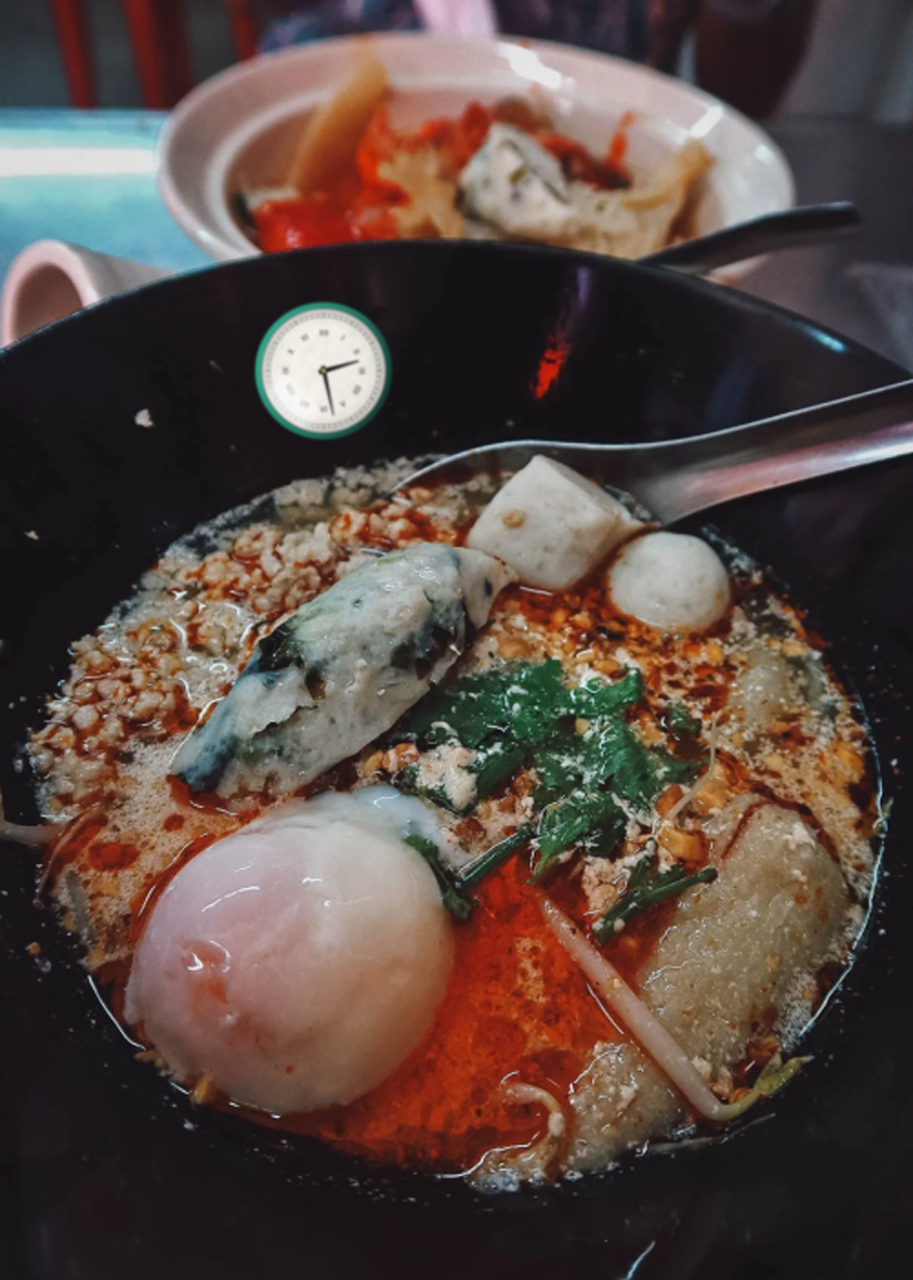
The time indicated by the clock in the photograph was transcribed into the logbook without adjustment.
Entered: 2:28
